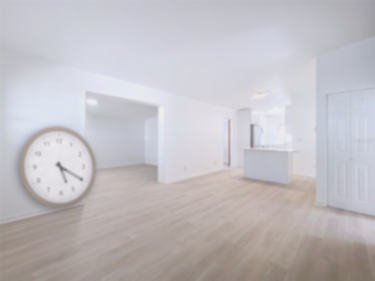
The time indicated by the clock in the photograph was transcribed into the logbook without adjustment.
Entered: 5:20
